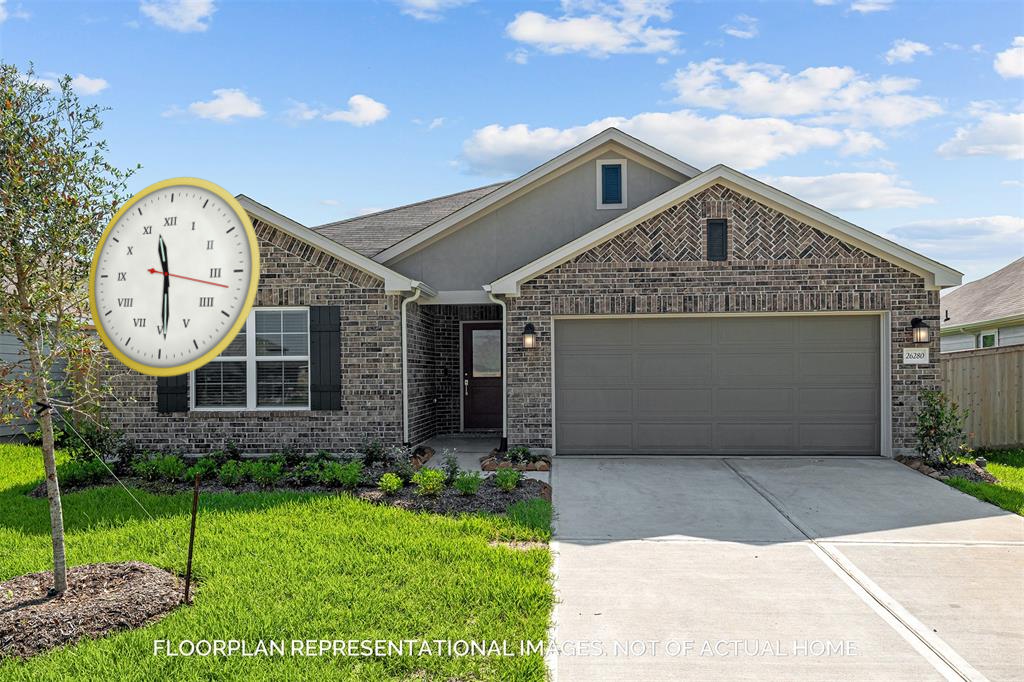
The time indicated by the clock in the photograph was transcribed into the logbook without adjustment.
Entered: 11:29:17
